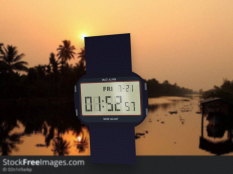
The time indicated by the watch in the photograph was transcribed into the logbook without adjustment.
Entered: 1:52:57
